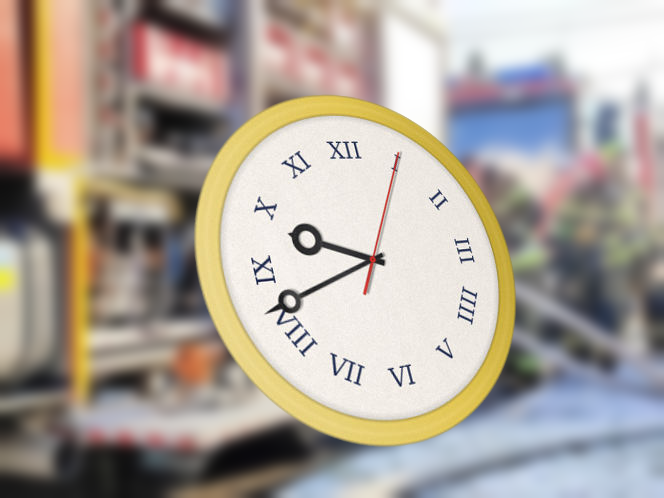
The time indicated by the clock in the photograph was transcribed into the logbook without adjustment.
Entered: 9:42:05
